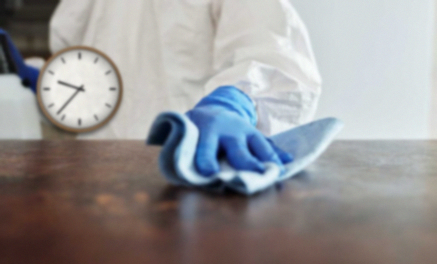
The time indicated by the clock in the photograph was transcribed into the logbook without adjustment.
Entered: 9:37
